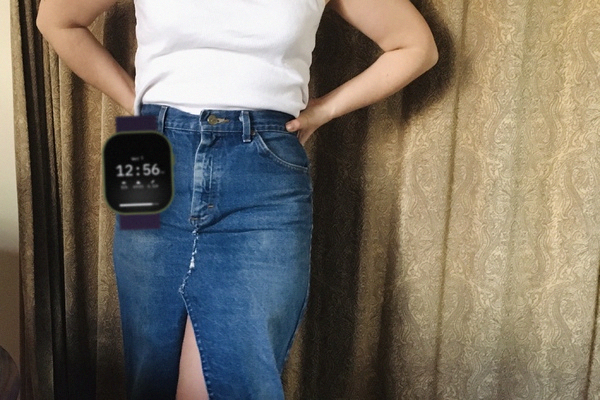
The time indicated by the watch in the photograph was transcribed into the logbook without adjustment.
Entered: 12:56
